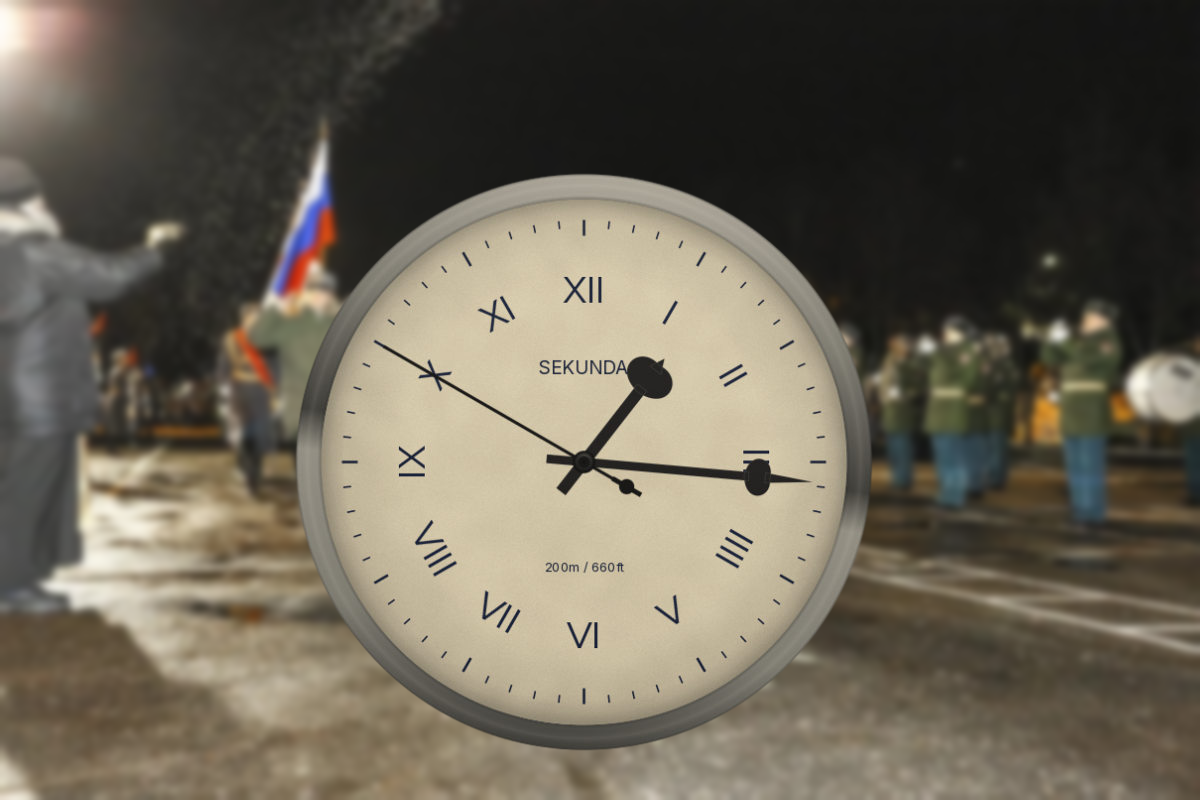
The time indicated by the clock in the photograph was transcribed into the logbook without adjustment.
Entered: 1:15:50
